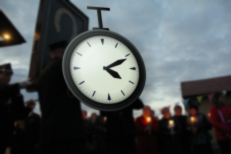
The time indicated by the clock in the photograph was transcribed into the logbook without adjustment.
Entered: 4:11
